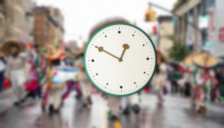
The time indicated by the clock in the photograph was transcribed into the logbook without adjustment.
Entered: 12:50
